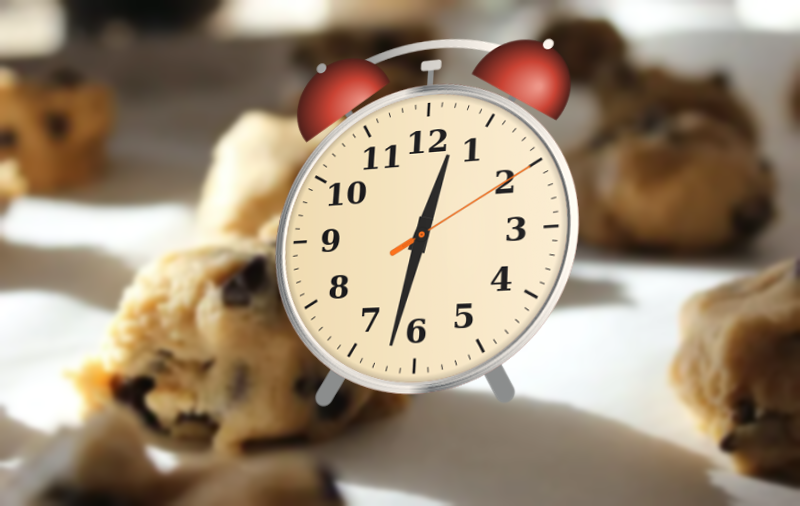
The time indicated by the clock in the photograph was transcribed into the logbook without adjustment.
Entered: 12:32:10
